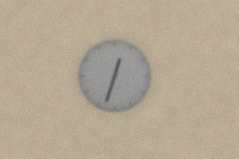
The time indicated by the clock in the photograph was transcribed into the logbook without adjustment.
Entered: 12:33
